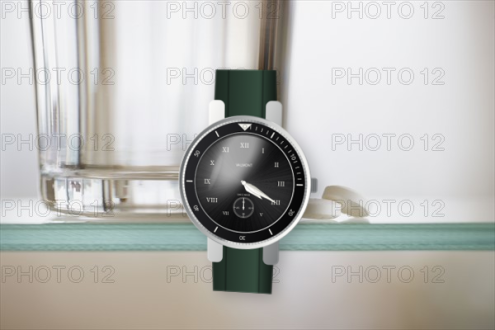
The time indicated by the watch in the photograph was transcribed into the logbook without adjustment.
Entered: 4:20
